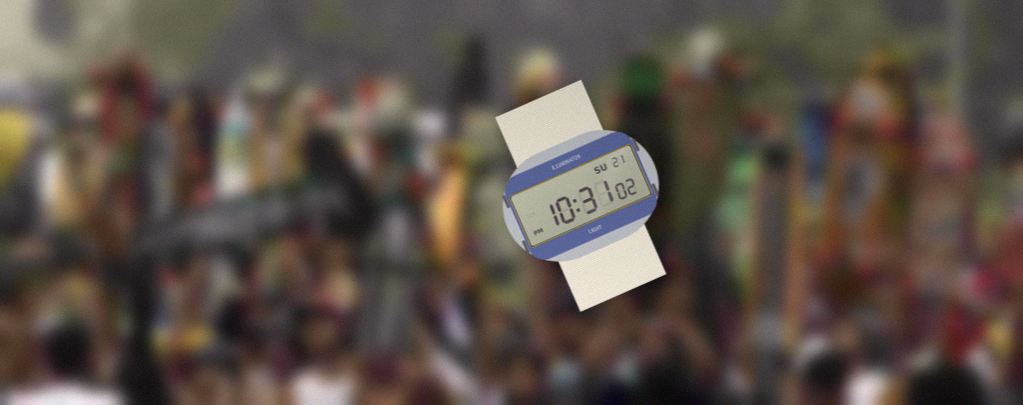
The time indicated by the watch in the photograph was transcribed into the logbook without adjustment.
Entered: 10:31:02
